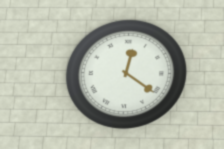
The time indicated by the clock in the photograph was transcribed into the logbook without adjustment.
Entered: 12:21
